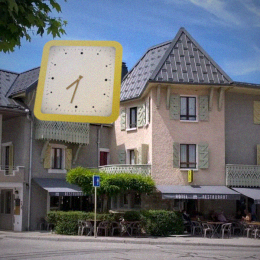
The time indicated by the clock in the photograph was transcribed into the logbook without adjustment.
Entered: 7:32
